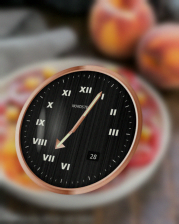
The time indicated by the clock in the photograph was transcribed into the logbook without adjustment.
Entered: 7:04
